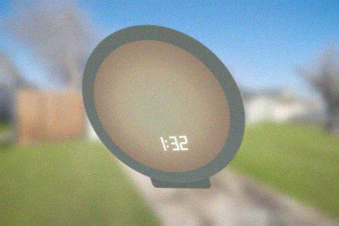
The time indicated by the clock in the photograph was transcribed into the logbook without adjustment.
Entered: 1:32
